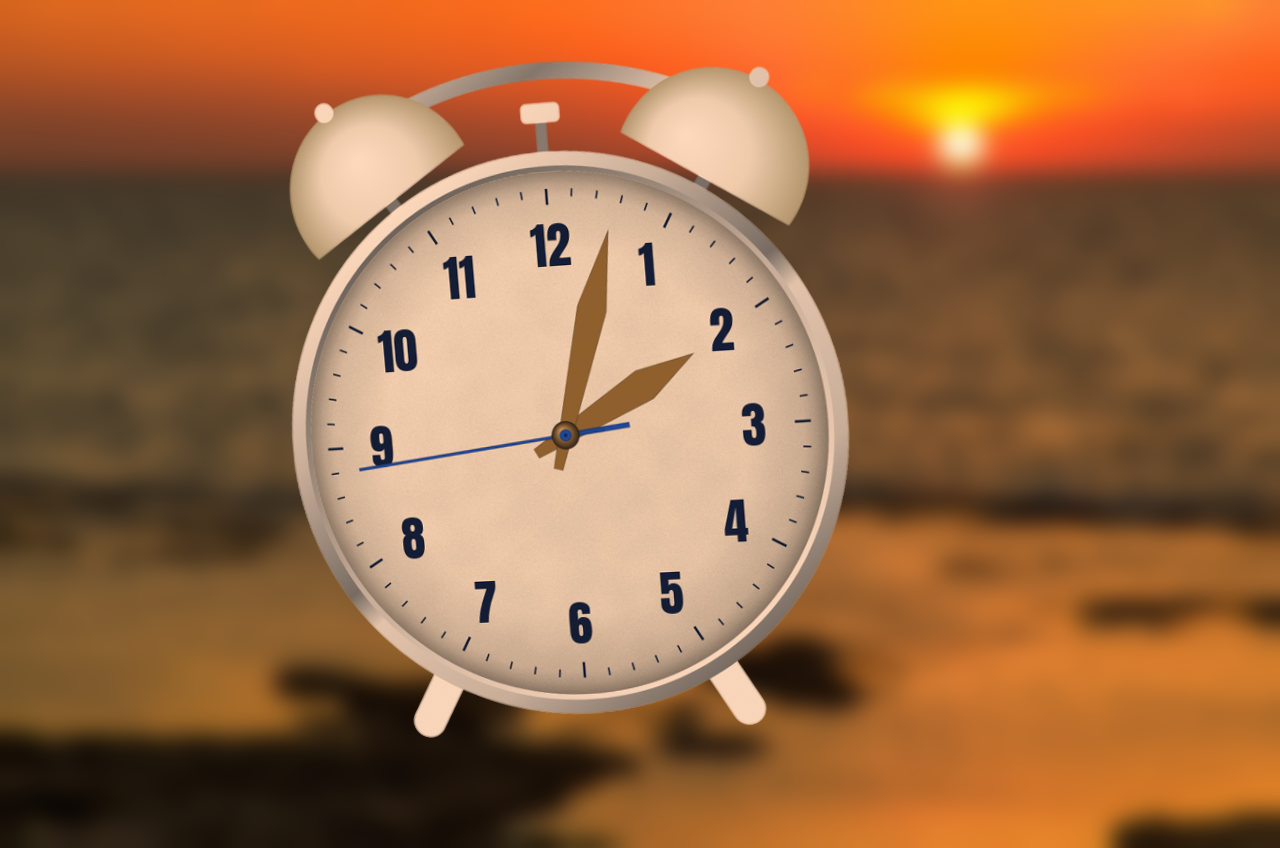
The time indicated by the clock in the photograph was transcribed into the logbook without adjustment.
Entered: 2:02:44
